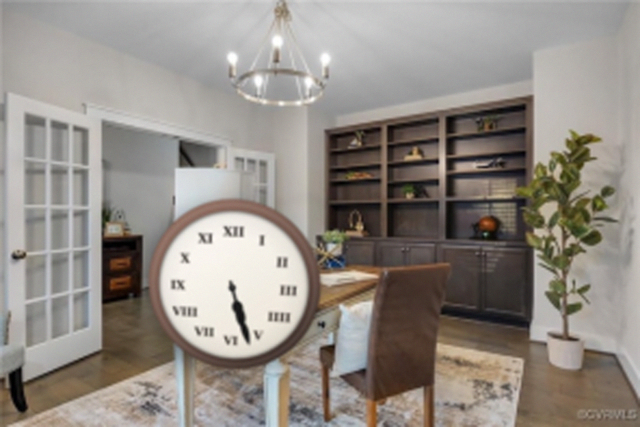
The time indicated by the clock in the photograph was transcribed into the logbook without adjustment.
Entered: 5:27
